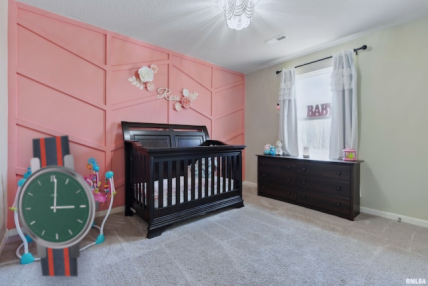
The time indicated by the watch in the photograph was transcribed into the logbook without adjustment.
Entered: 3:01
